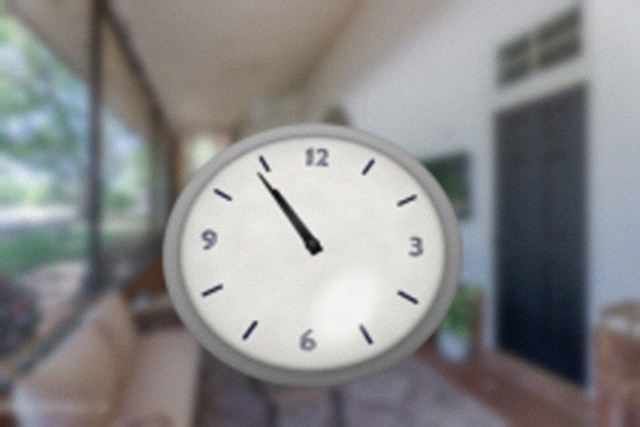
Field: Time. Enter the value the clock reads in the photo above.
10:54
